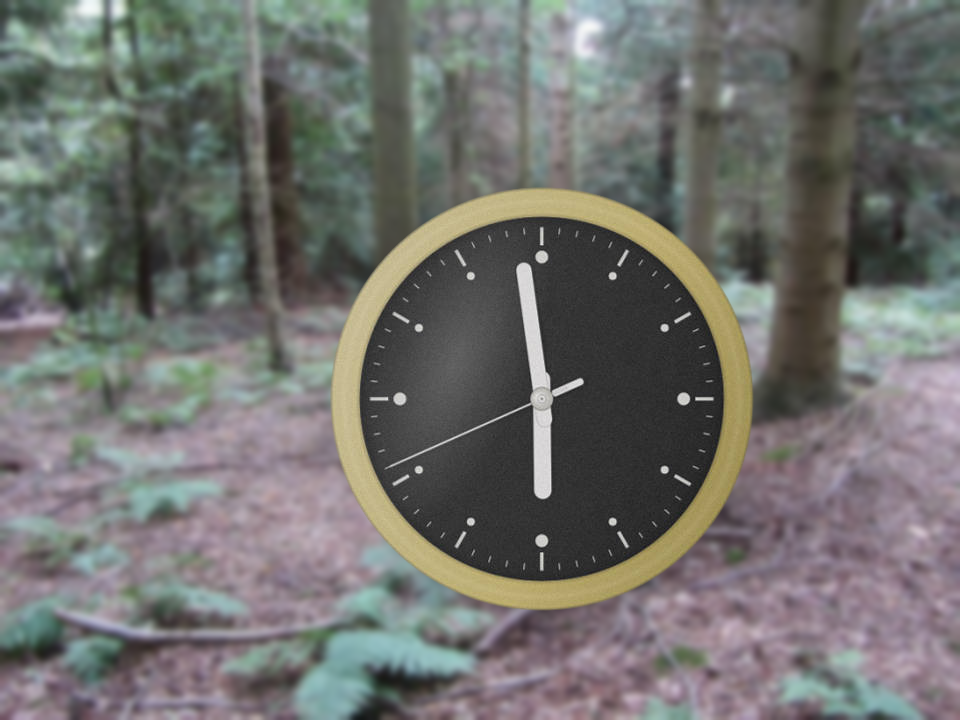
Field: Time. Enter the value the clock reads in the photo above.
5:58:41
